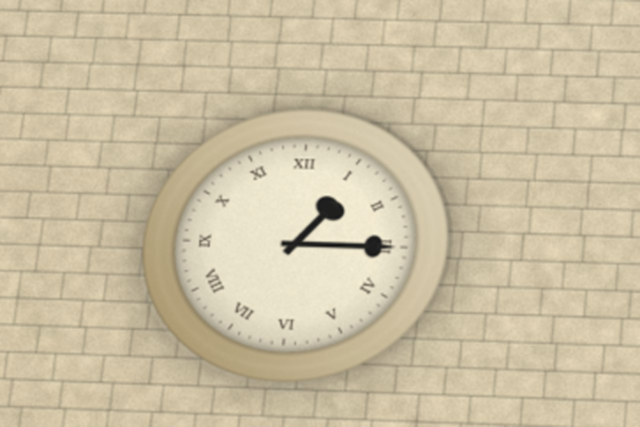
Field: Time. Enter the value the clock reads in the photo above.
1:15
